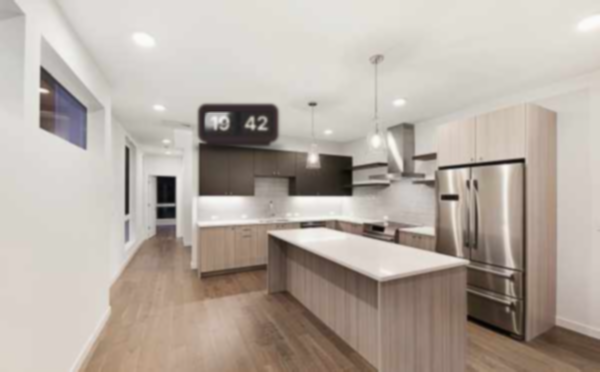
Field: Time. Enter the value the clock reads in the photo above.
19:42
